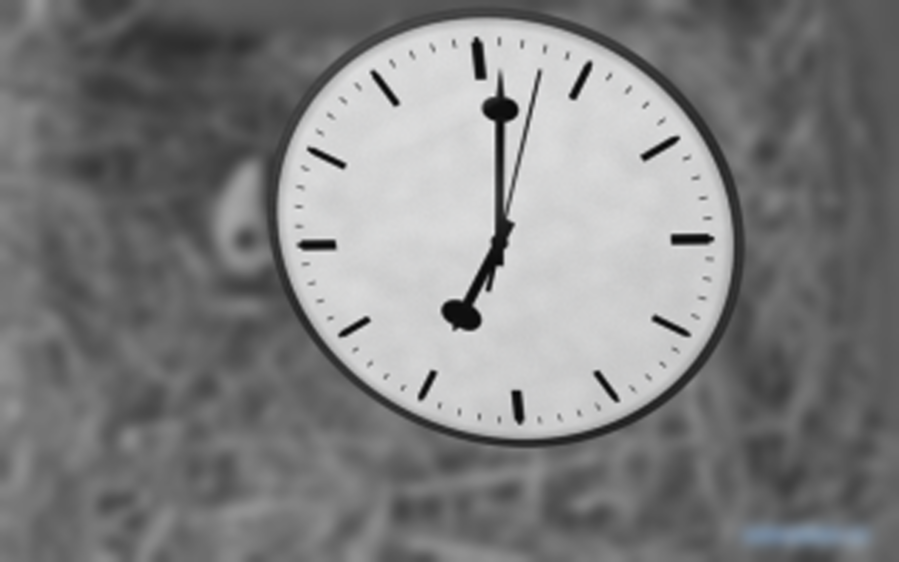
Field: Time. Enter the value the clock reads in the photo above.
7:01:03
